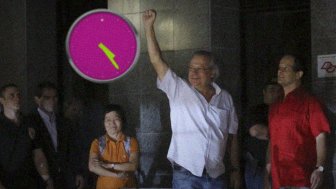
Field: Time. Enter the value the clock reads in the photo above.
4:24
